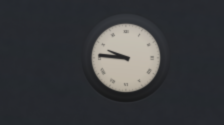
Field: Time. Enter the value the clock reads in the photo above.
9:46
